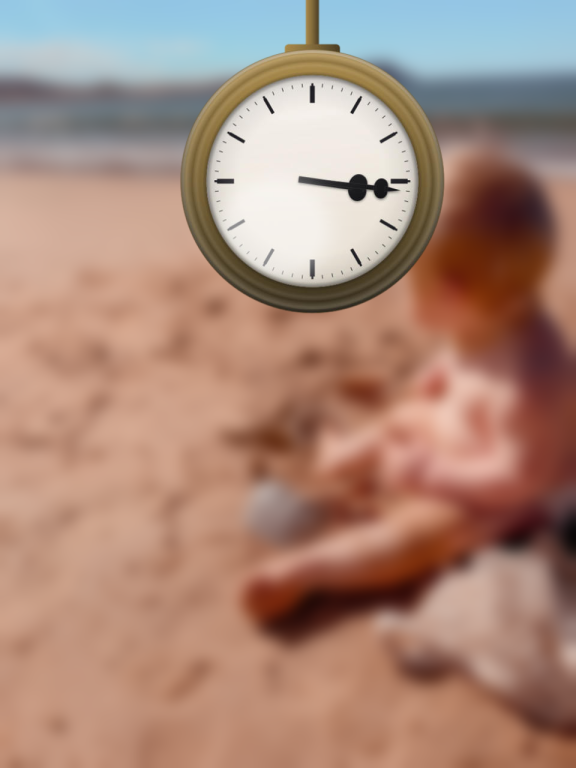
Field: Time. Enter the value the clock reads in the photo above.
3:16
